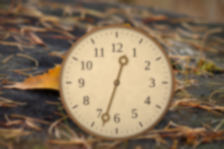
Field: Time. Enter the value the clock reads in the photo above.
12:33
